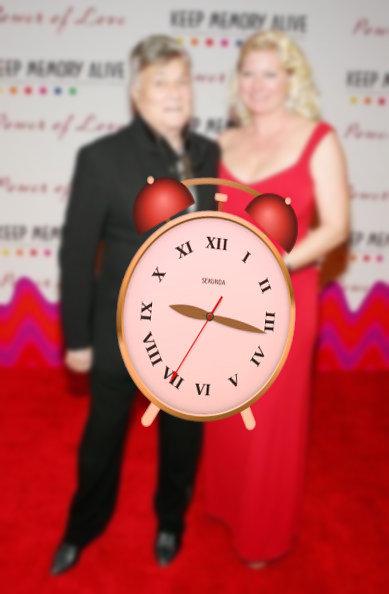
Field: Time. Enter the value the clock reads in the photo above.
9:16:35
